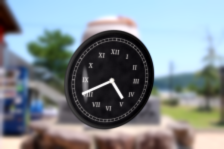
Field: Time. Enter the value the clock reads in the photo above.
4:41
